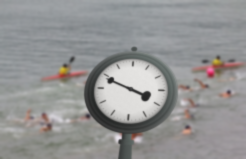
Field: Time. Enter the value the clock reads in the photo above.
3:49
